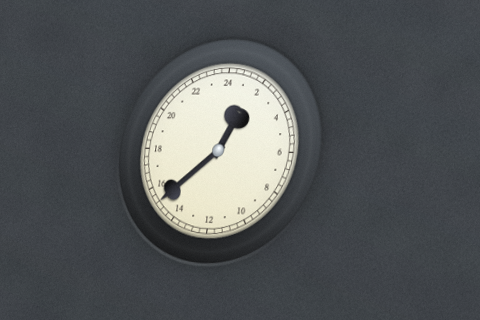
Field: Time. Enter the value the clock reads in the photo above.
1:38
